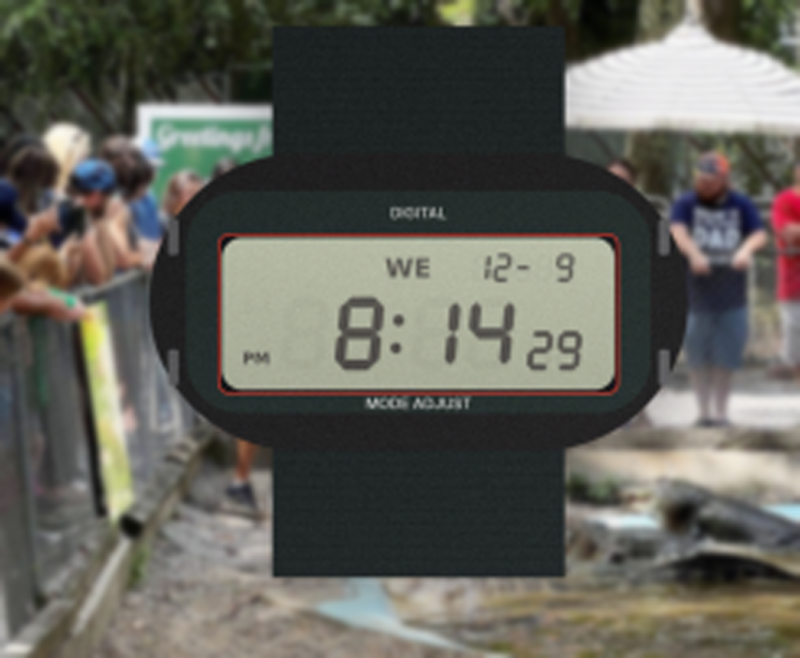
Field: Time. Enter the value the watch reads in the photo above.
8:14:29
